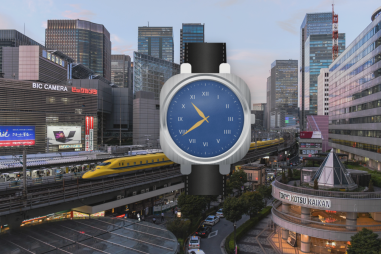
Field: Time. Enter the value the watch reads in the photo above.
10:39
